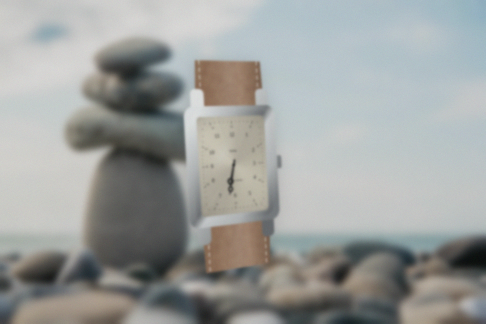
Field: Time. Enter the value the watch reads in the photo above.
6:32
